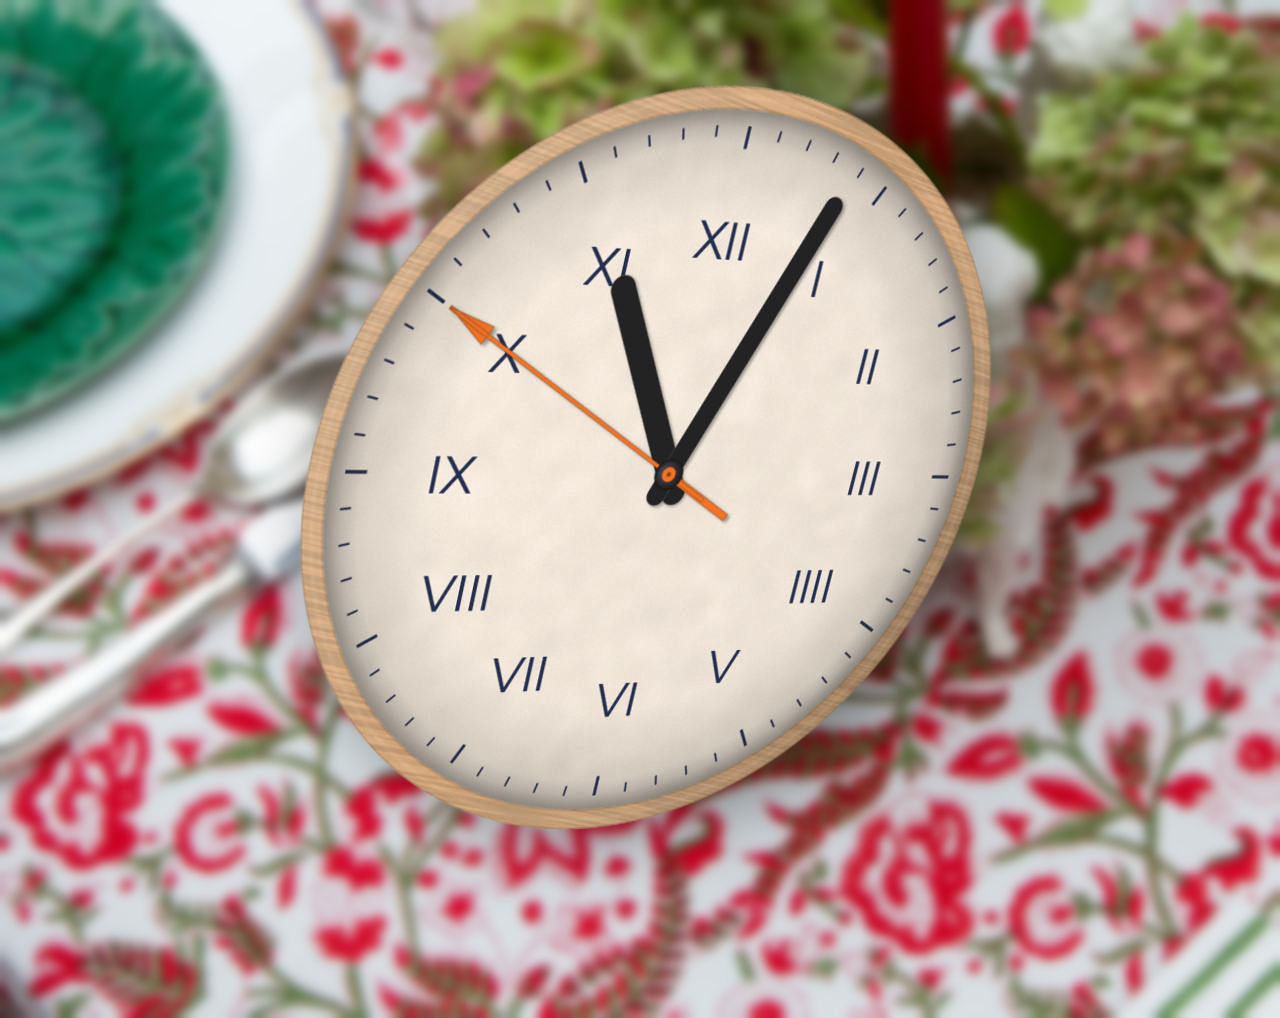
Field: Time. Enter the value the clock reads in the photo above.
11:03:50
